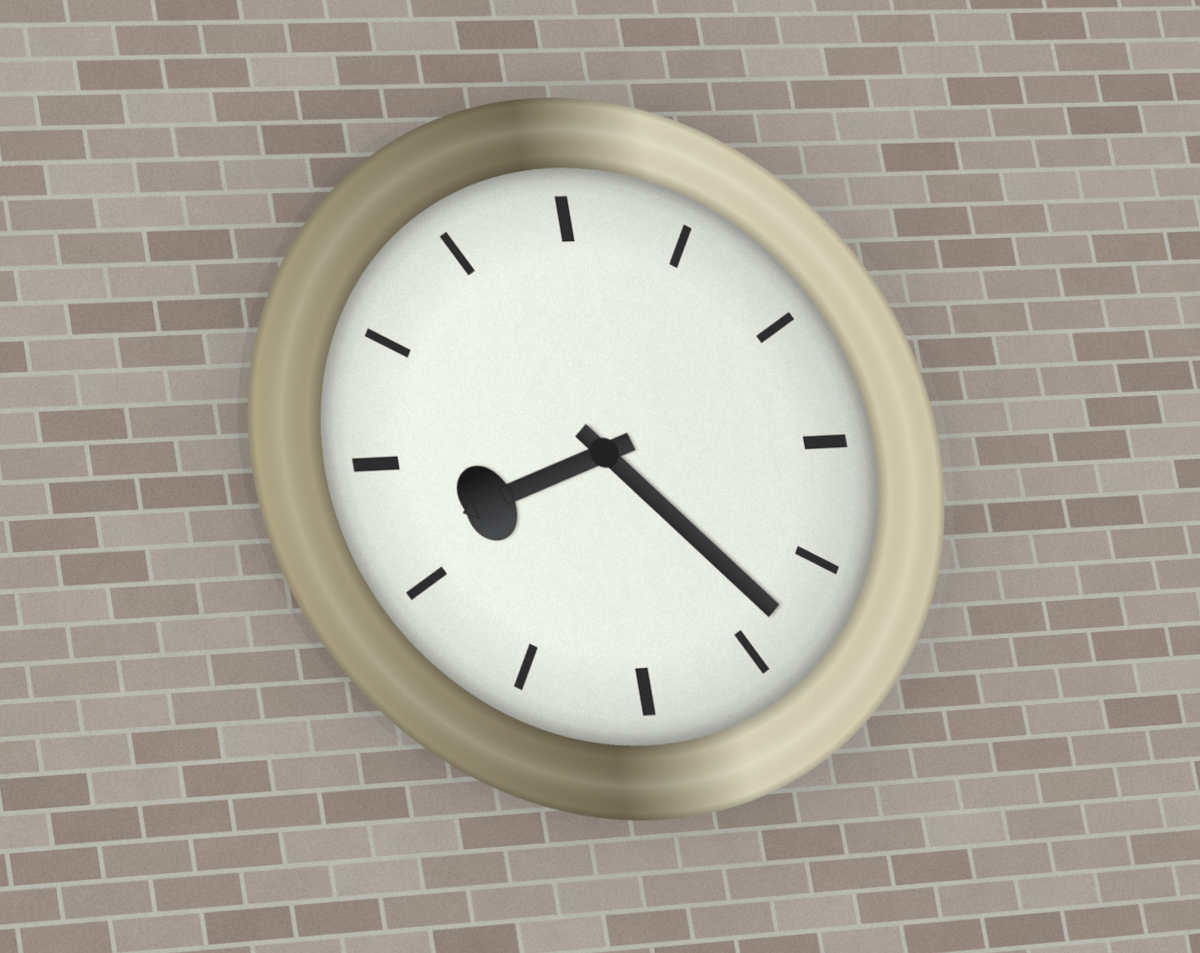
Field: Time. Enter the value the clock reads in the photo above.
8:23
